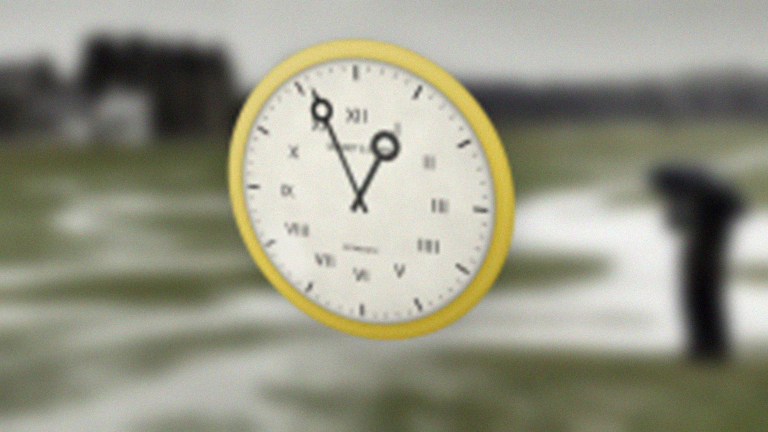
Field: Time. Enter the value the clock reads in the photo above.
12:56
